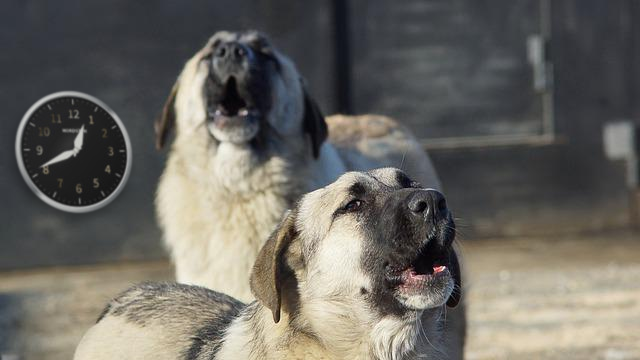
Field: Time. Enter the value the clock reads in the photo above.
12:41
